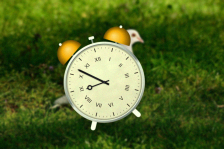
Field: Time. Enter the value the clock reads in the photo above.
8:52
